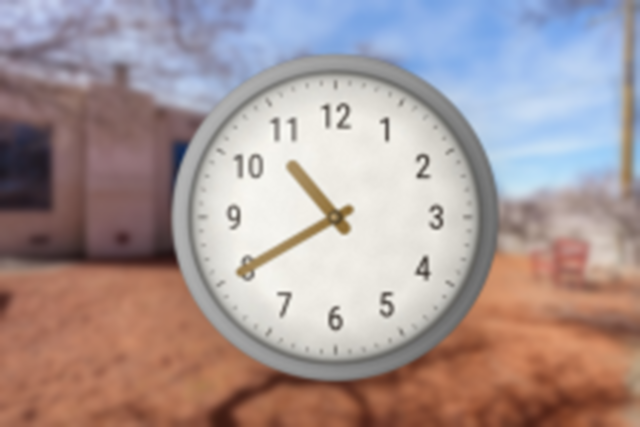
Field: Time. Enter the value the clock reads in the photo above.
10:40
